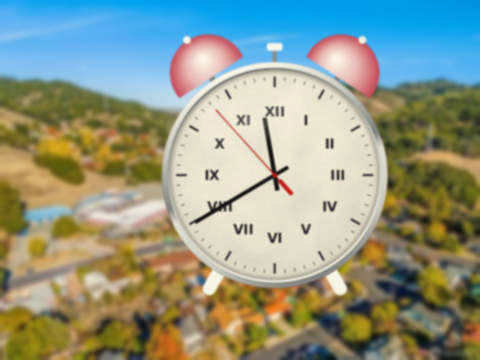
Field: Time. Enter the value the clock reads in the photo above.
11:39:53
